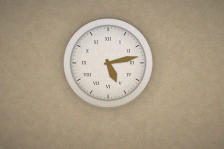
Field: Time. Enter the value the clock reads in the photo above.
5:13
